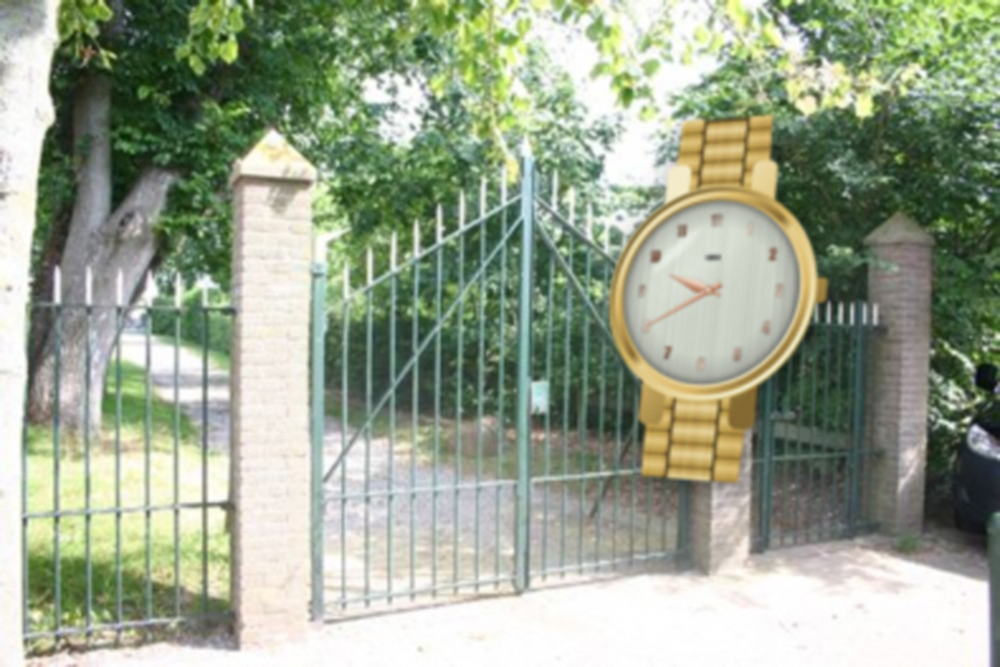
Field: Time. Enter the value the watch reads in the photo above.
9:40
